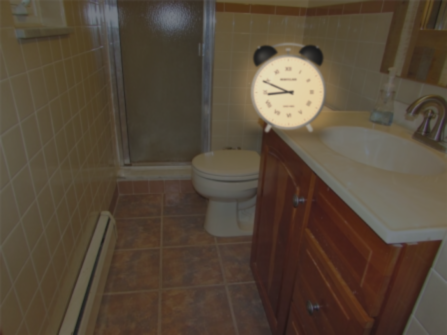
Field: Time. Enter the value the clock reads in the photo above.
8:49
